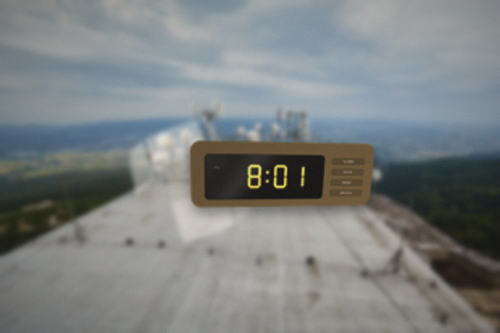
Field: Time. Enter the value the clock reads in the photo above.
8:01
